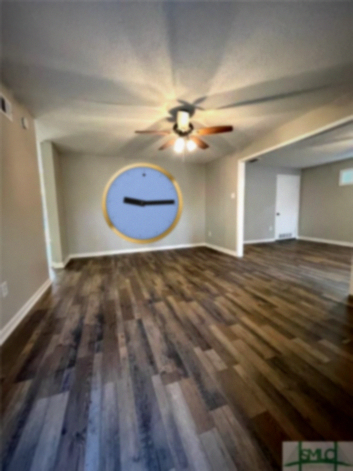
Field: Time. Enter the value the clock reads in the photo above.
9:14
